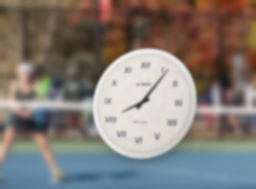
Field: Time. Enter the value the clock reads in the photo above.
8:06
